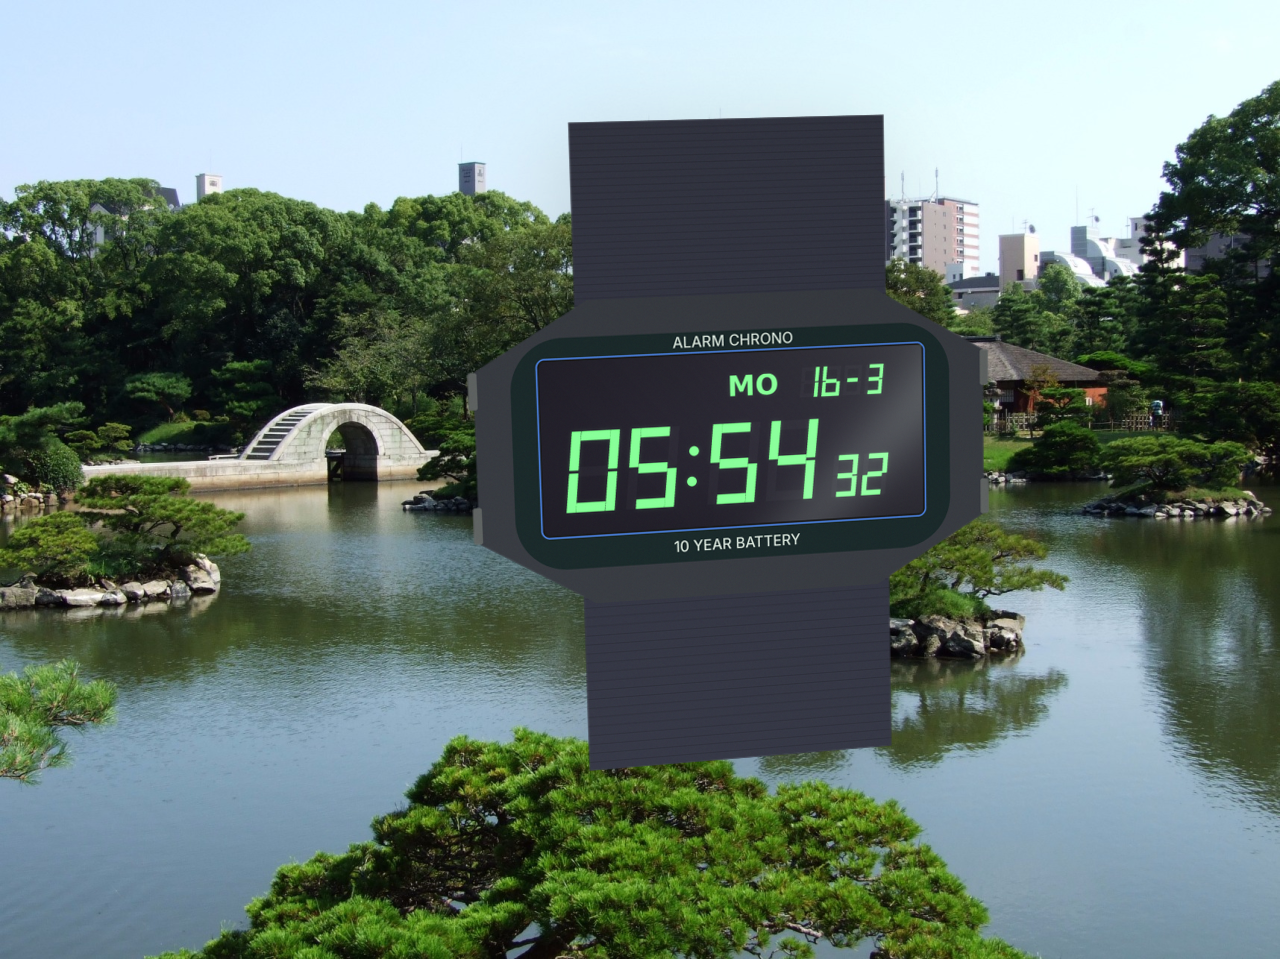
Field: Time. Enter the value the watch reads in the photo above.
5:54:32
